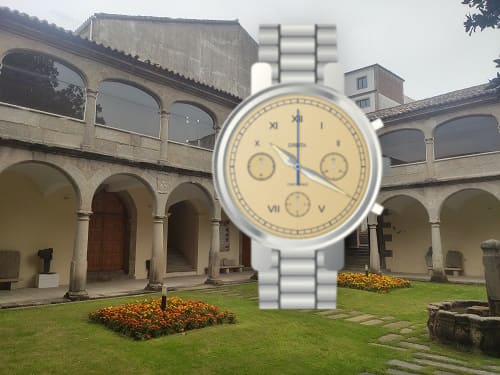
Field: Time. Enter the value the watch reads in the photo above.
10:20
